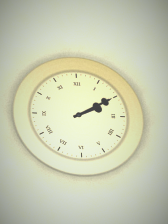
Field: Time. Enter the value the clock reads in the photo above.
2:10
